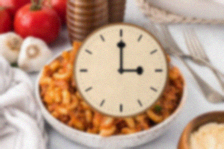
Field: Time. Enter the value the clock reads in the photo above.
3:00
